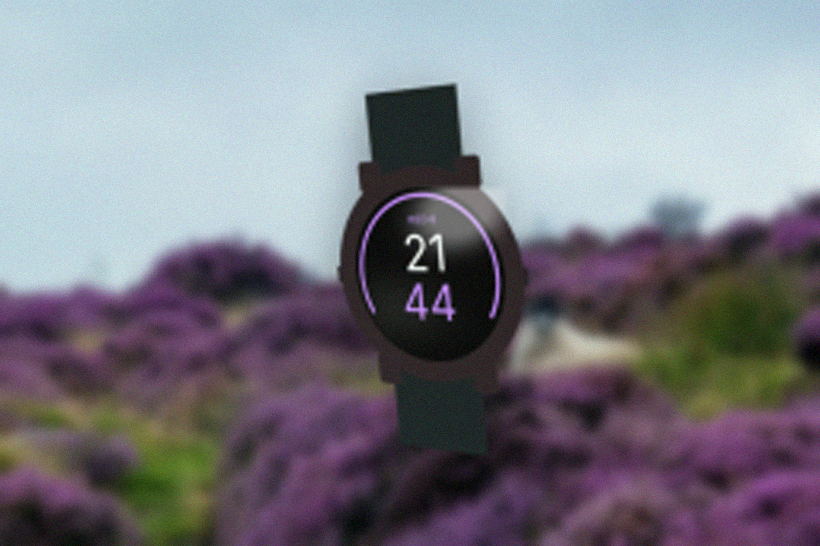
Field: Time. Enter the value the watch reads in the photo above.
21:44
